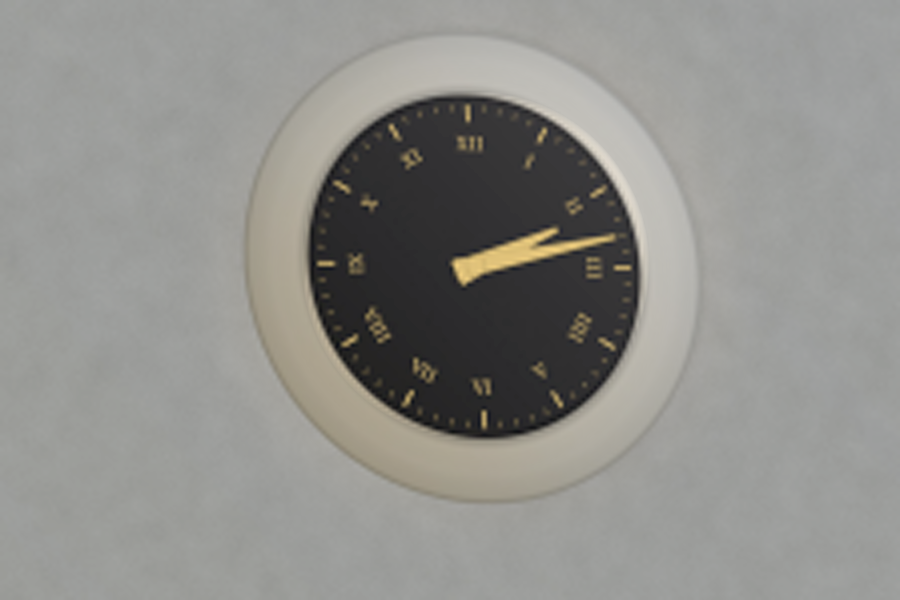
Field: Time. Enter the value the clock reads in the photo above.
2:13
